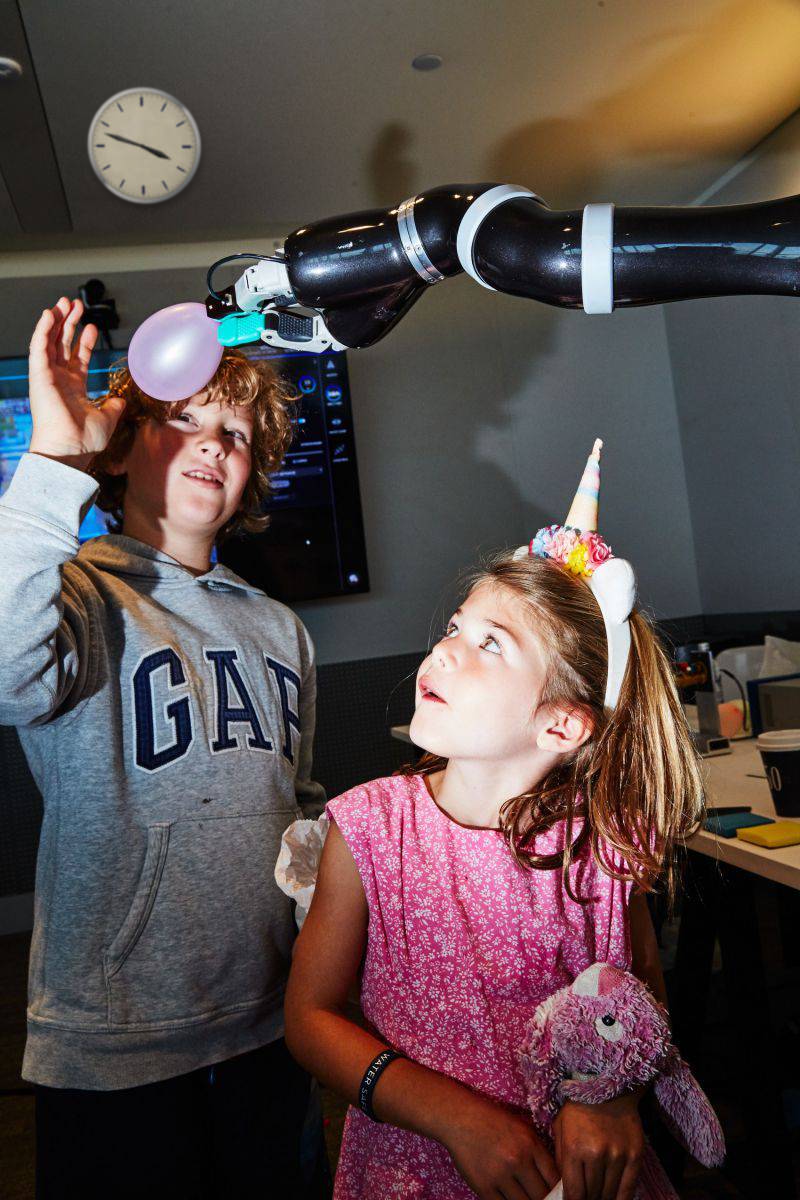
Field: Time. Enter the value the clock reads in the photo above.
3:48
